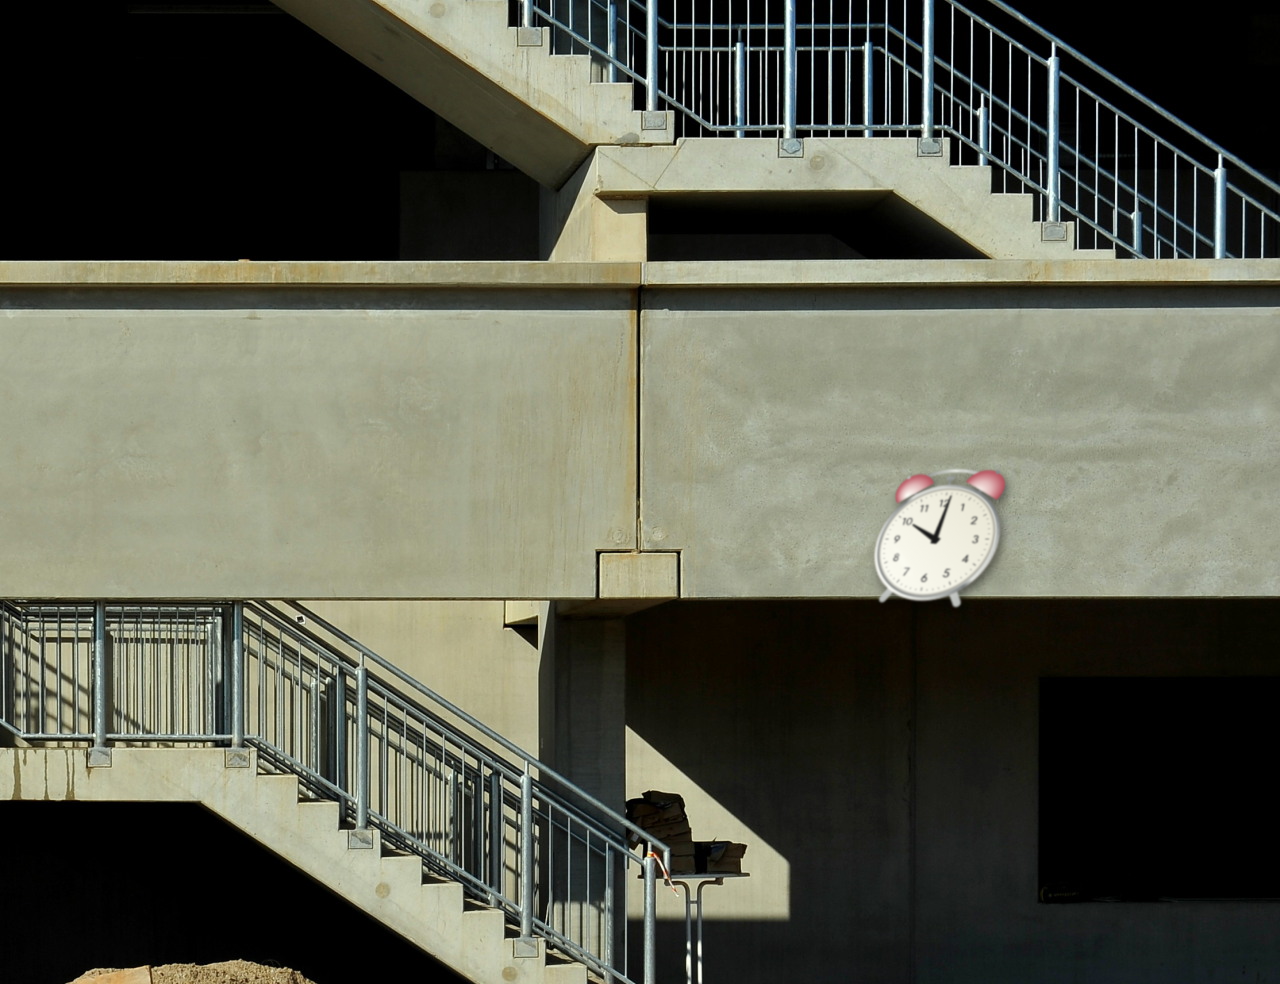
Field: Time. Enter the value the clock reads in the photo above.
10:01
